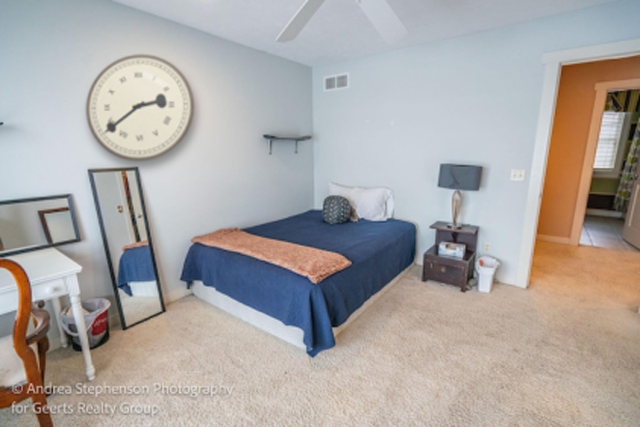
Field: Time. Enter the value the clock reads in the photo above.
2:39
